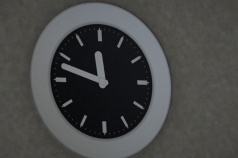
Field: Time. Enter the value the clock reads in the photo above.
11:48
